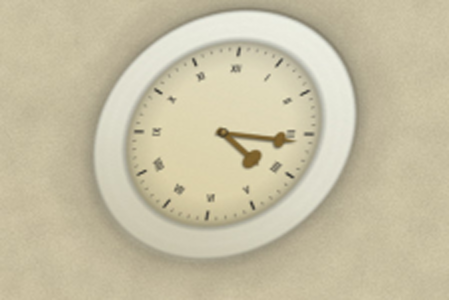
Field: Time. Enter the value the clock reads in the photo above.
4:16
